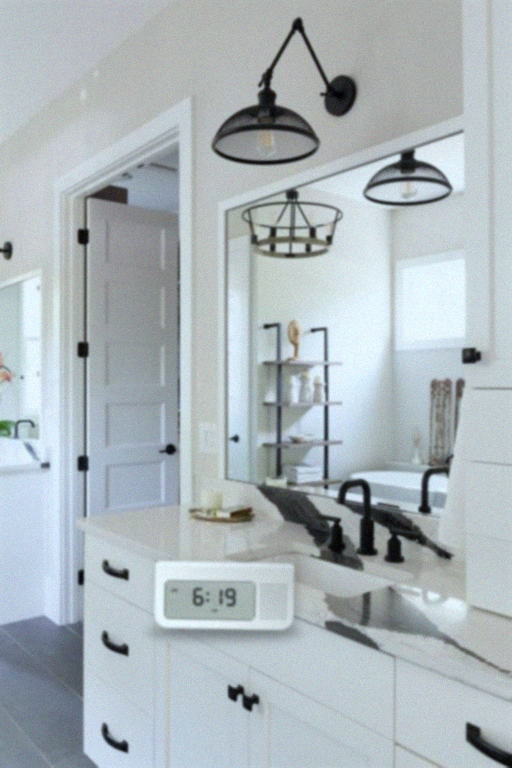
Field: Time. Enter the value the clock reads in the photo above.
6:19
